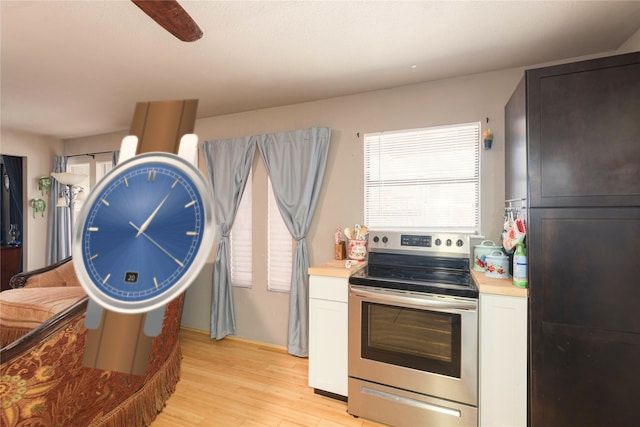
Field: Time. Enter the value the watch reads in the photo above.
1:05:20
